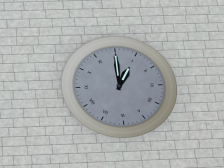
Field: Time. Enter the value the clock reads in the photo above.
1:00
